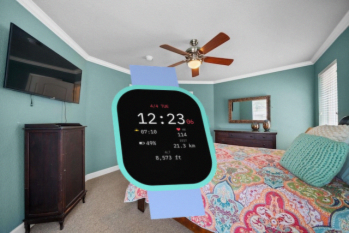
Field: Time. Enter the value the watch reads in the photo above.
12:23
